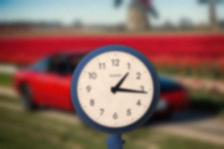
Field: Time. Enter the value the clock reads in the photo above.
1:16
